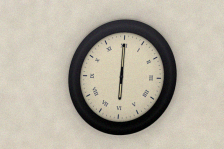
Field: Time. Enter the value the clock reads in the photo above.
6:00
